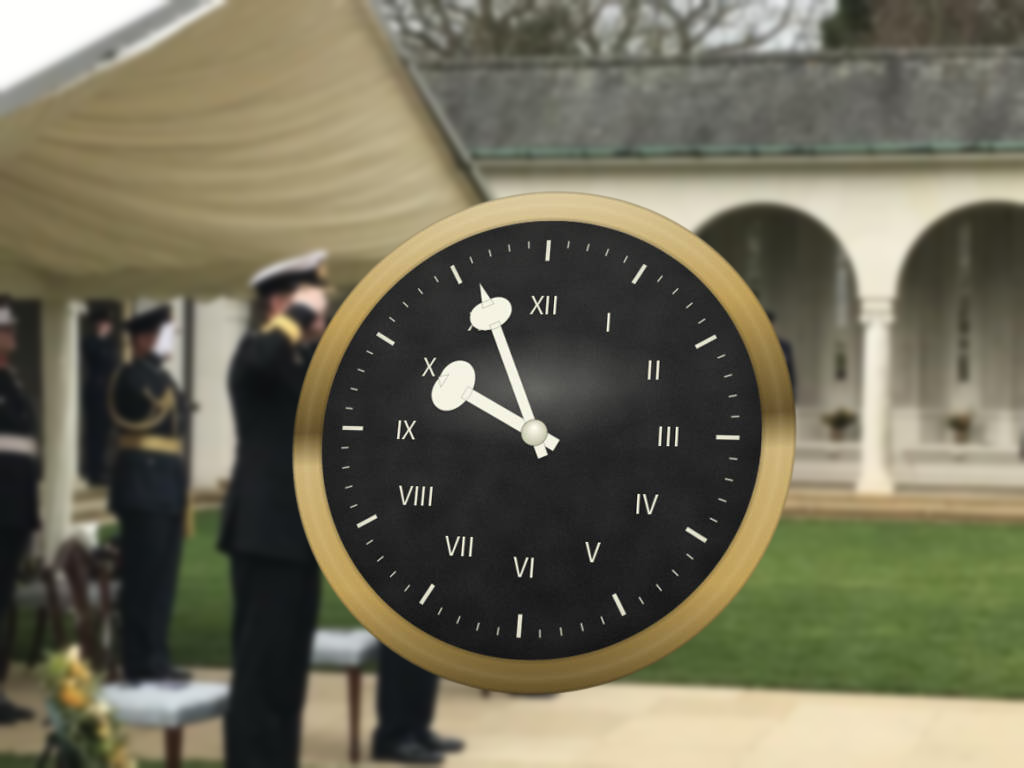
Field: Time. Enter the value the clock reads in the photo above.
9:56
